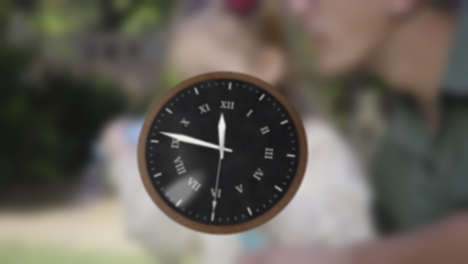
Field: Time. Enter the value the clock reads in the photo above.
11:46:30
